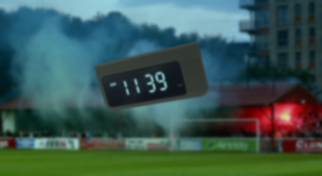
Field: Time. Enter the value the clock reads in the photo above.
11:39
